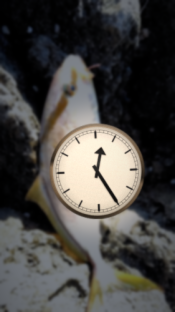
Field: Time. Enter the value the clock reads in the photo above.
12:25
